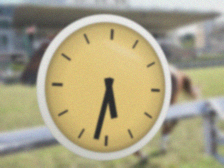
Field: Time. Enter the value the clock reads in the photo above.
5:32
